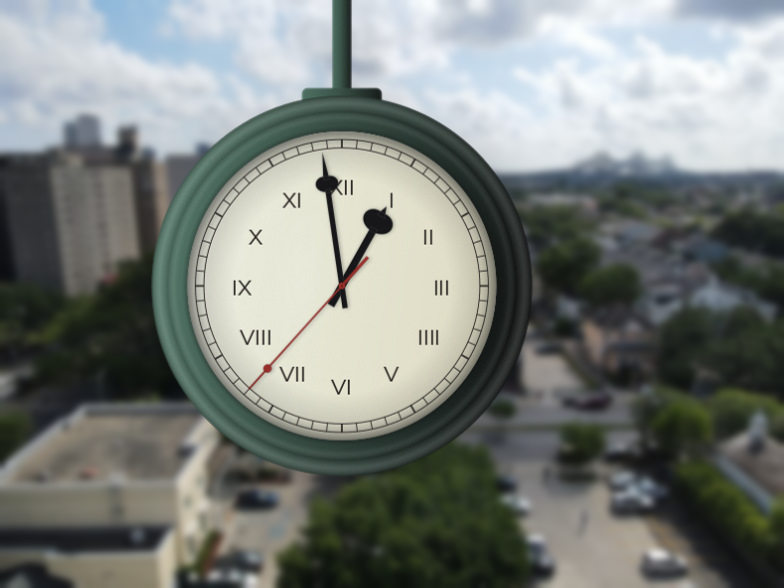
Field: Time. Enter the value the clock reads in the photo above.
12:58:37
